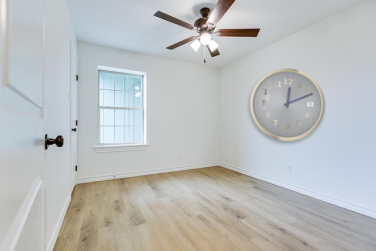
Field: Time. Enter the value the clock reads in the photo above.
12:11
